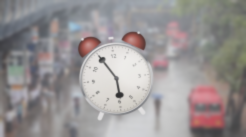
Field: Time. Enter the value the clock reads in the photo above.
5:55
